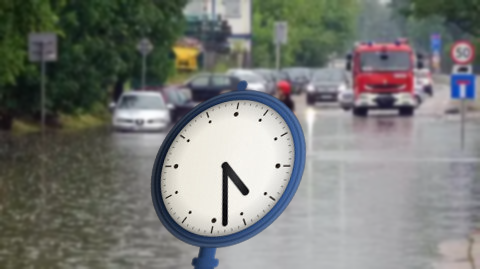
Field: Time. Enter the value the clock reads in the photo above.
4:28
